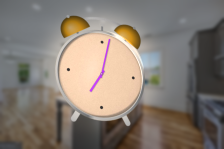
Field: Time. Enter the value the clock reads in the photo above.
7:02
